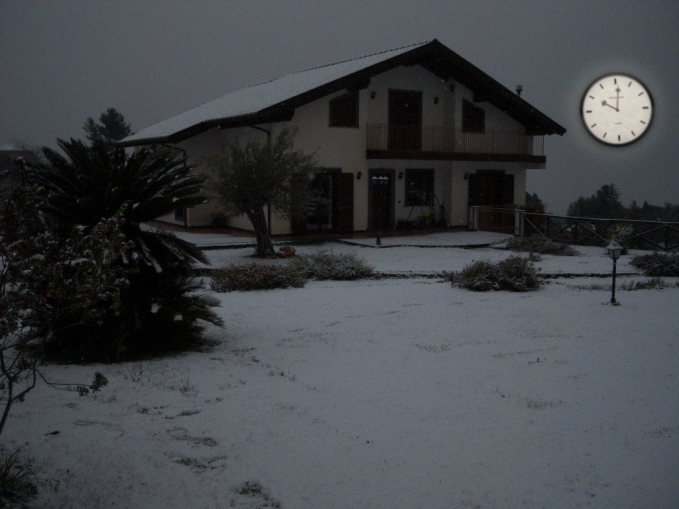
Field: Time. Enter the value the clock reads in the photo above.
10:01
